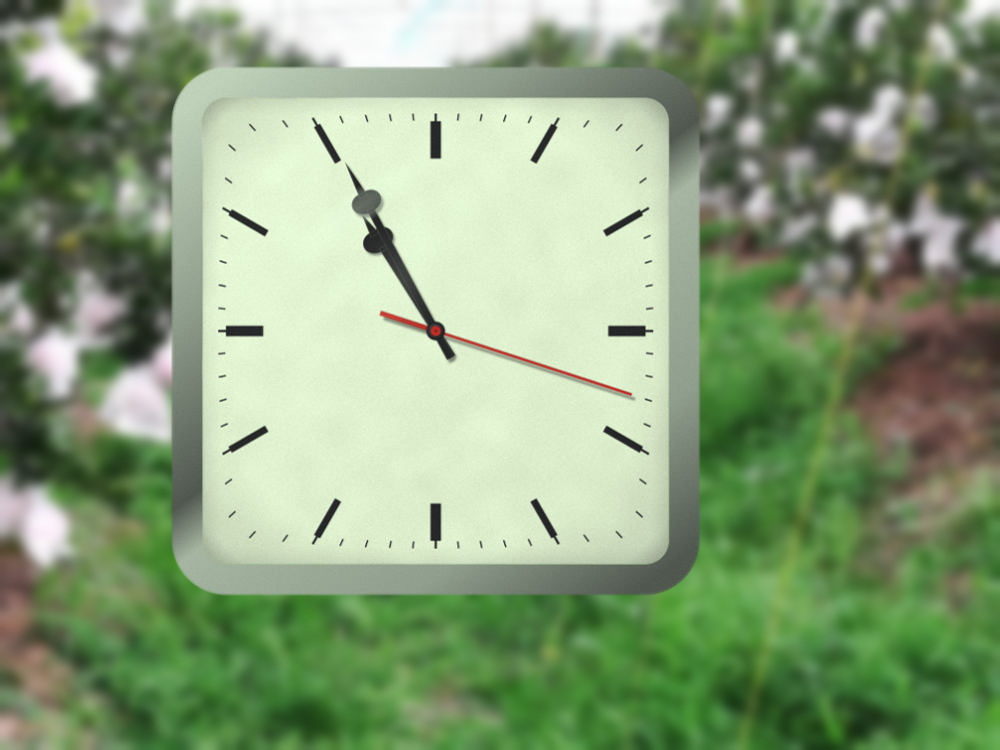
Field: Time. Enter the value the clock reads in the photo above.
10:55:18
